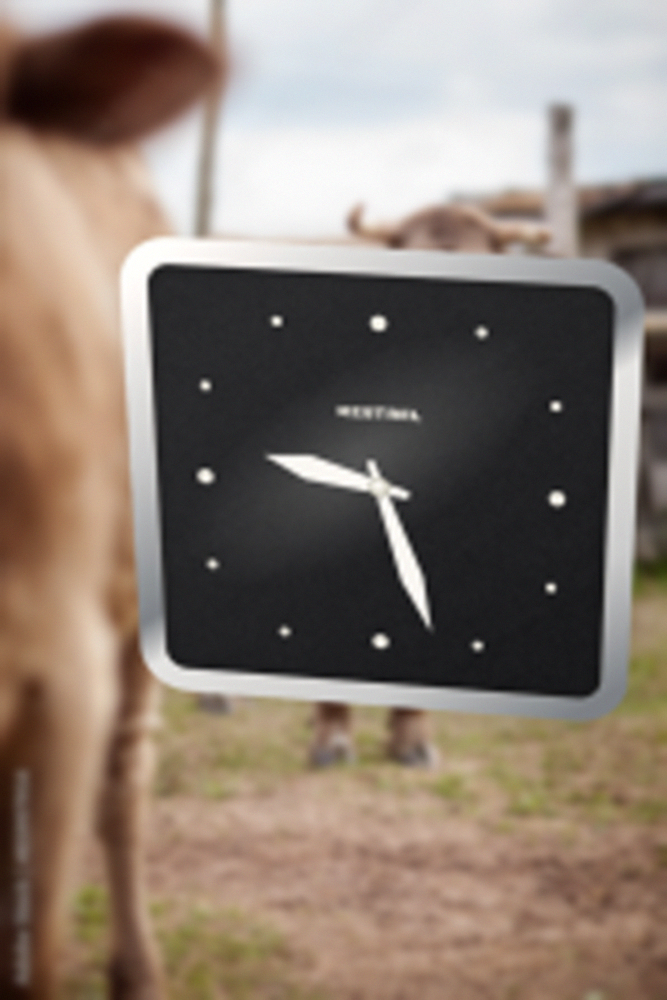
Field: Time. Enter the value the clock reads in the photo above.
9:27
